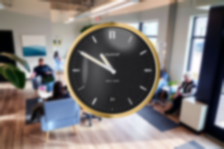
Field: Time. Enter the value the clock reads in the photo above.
10:50
